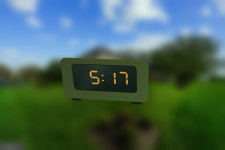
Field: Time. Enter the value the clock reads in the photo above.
5:17
